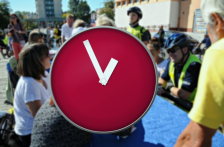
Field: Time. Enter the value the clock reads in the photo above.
12:56
